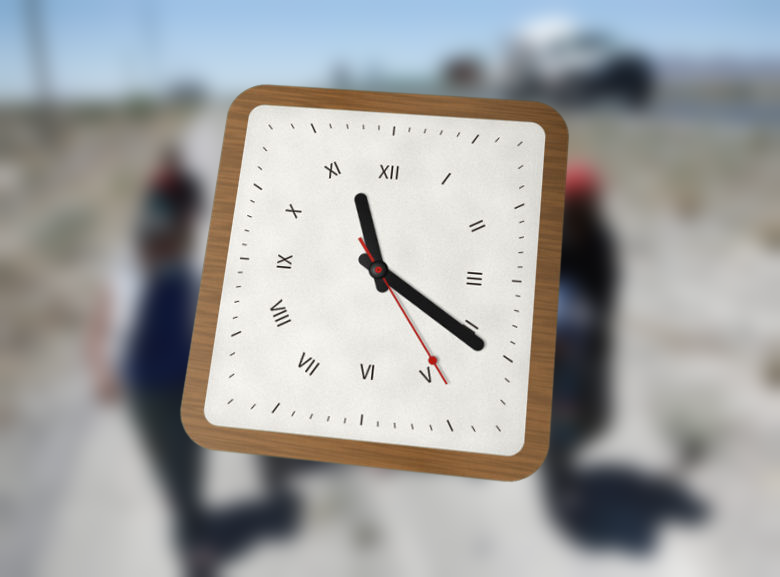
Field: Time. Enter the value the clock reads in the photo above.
11:20:24
